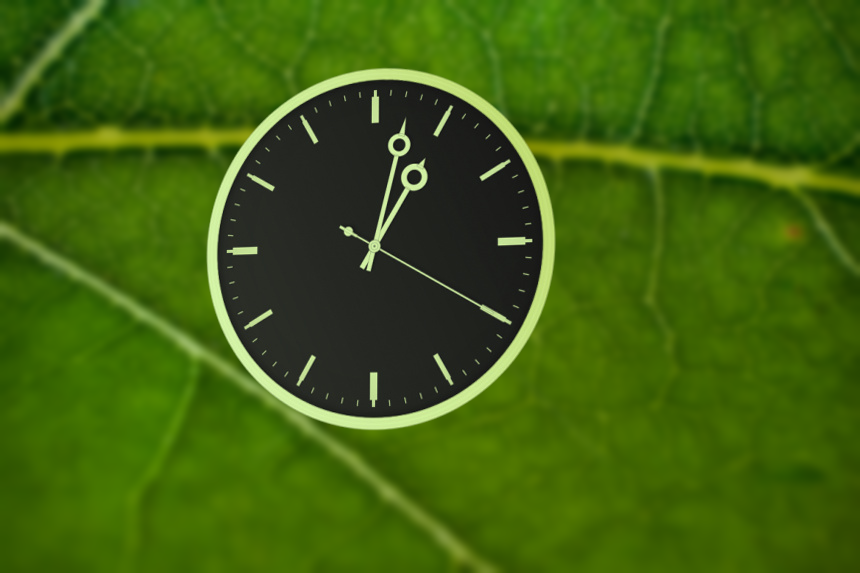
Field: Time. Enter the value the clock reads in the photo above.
1:02:20
